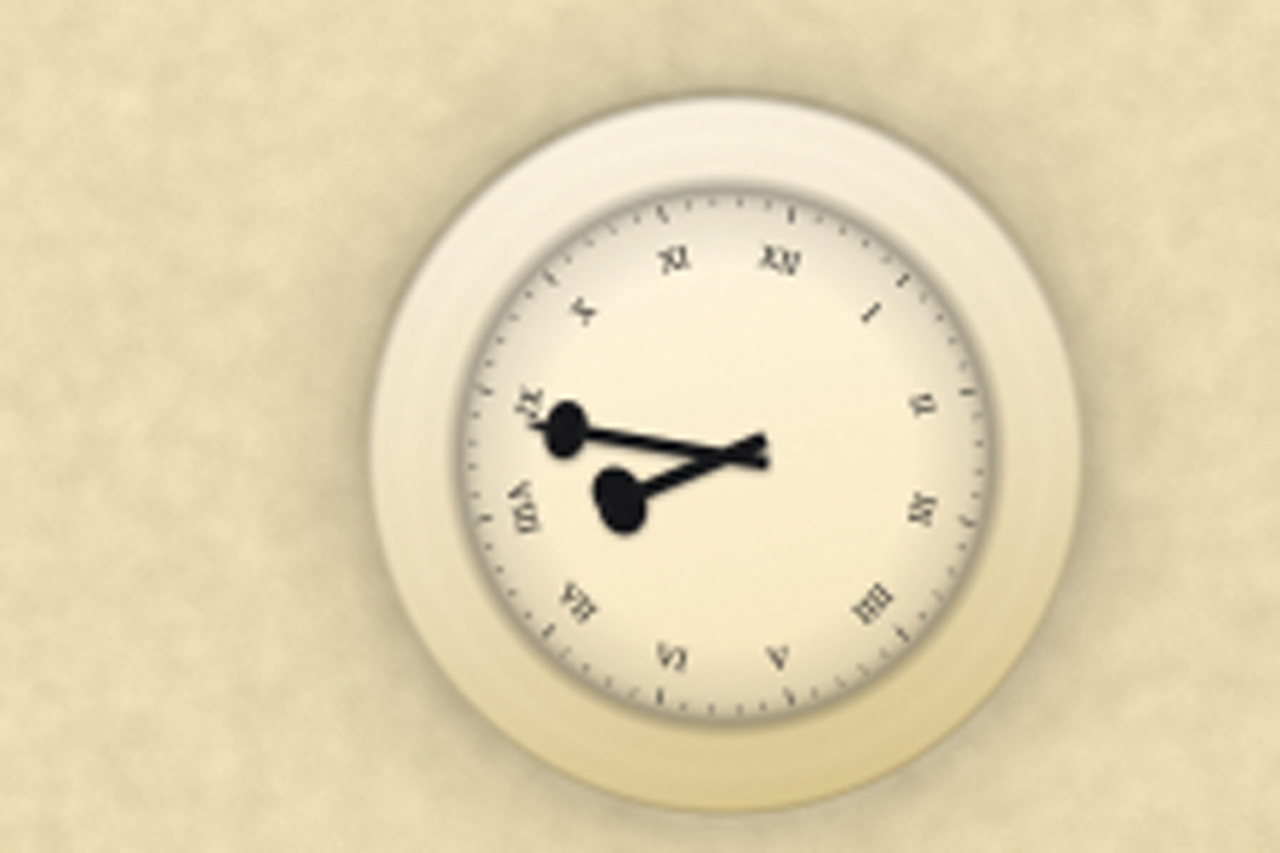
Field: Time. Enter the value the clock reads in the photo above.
7:44
